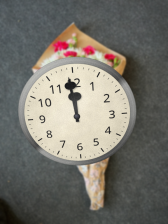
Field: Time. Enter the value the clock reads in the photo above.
11:59
